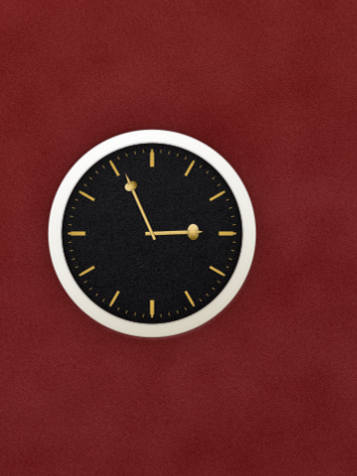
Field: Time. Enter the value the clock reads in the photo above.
2:56
